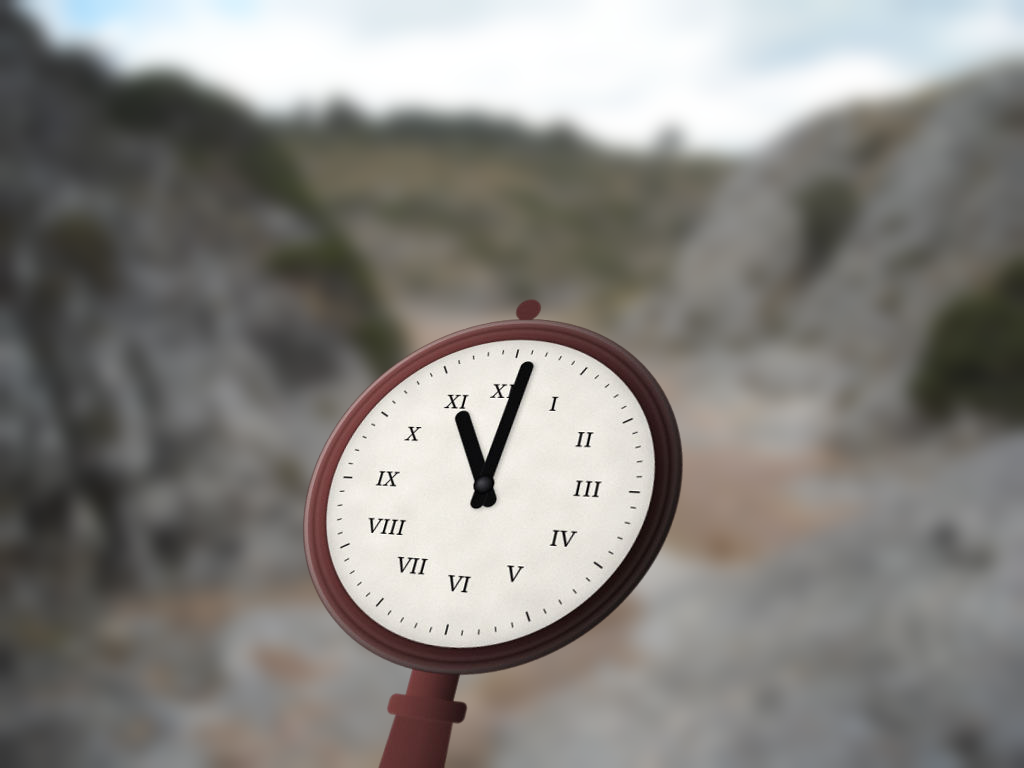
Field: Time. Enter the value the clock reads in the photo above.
11:01
